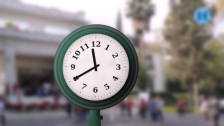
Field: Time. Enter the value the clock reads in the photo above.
11:40
